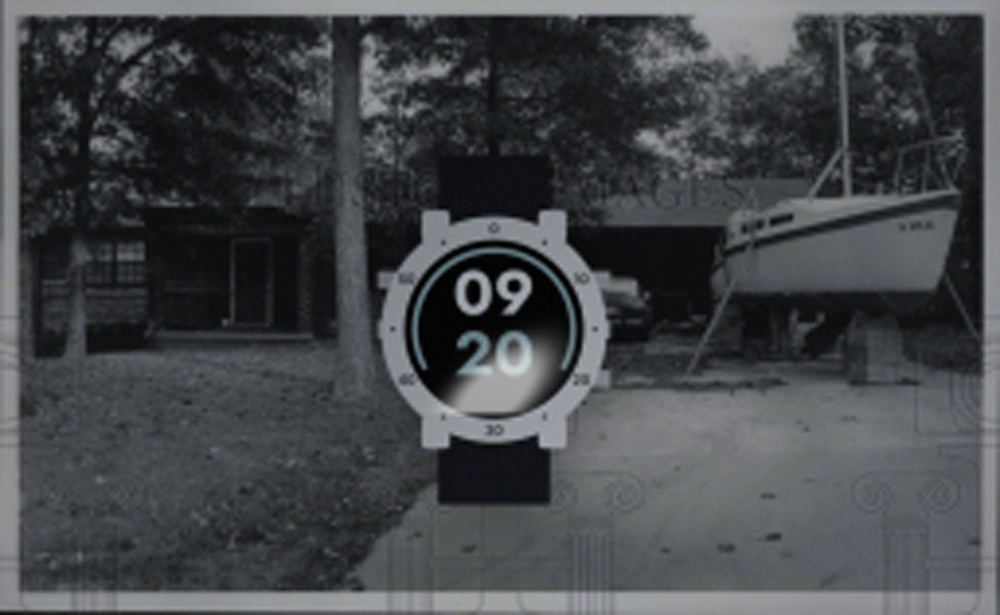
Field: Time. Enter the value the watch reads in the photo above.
9:20
